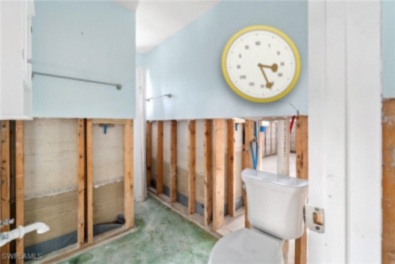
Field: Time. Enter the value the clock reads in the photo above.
3:27
